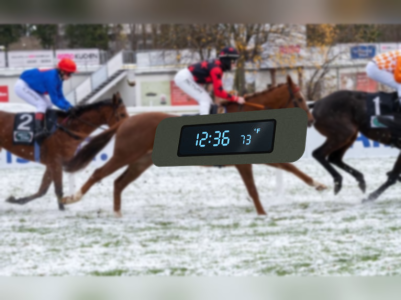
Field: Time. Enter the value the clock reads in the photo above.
12:36
